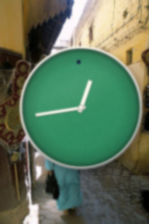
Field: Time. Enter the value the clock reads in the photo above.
12:44
